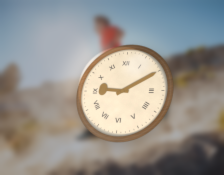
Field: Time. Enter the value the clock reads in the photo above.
9:10
